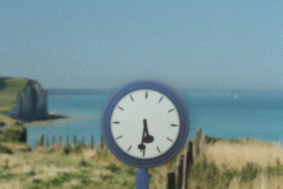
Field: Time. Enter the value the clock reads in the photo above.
5:31
